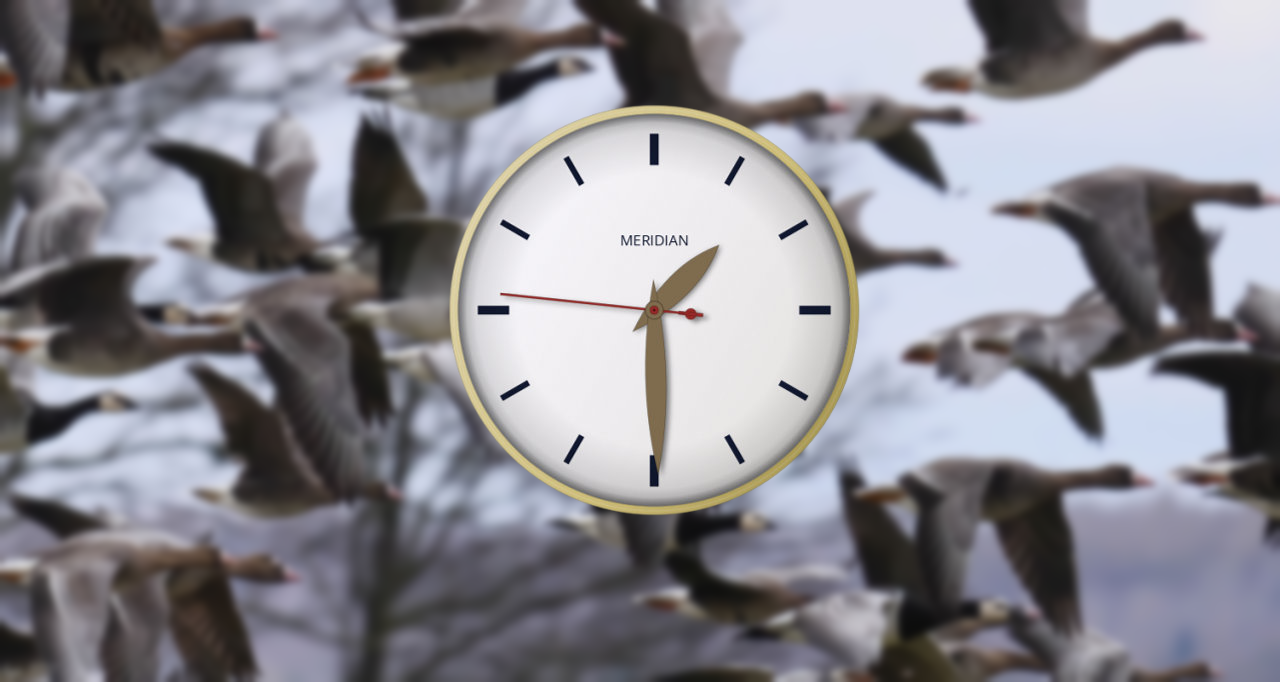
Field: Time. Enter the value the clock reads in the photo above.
1:29:46
